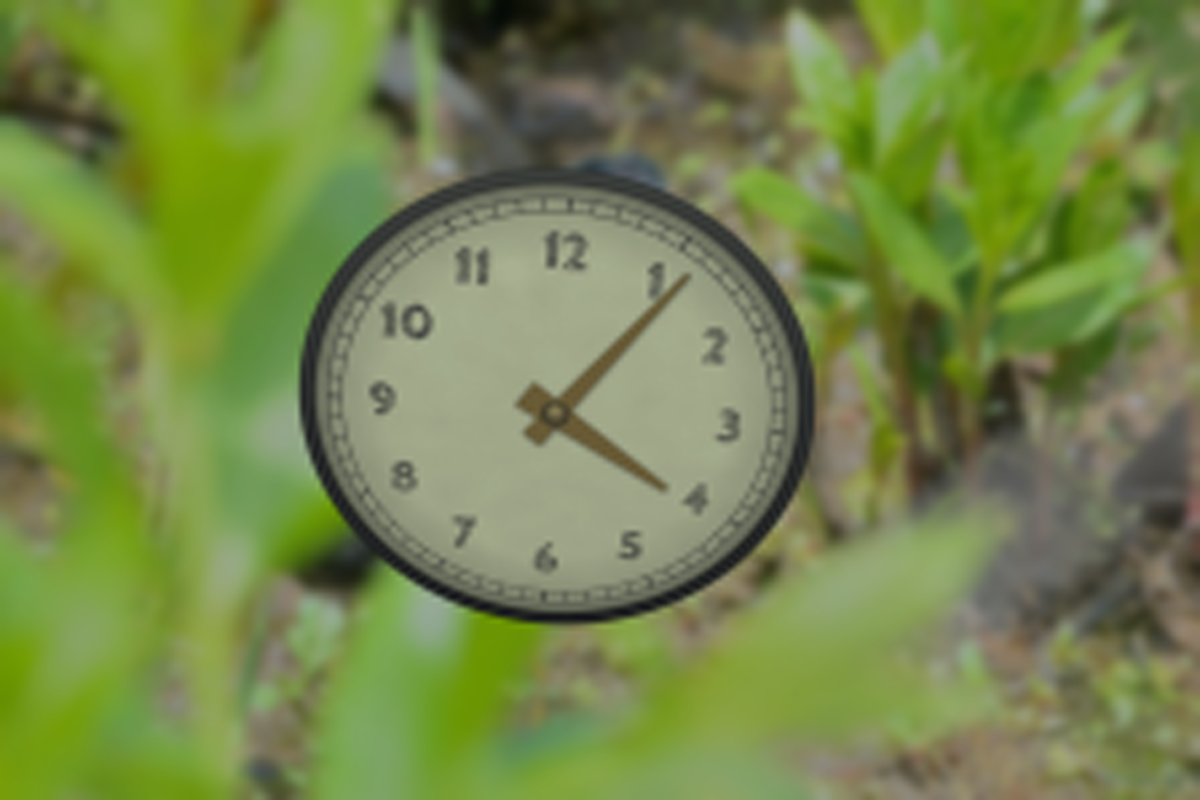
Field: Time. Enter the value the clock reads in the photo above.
4:06
